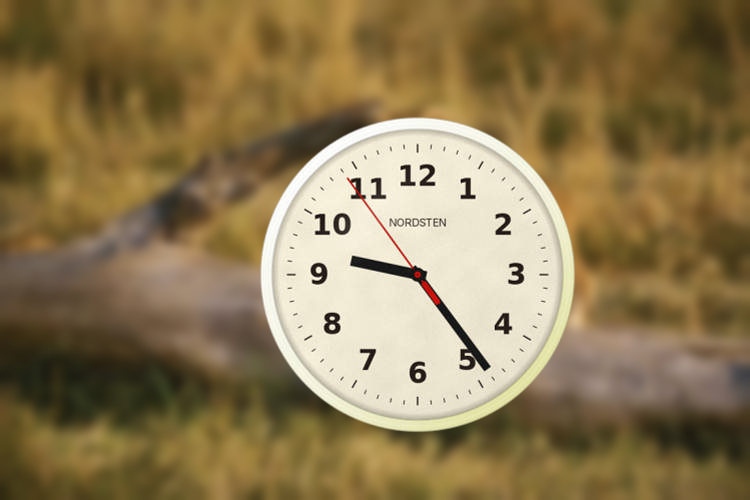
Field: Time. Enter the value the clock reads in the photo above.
9:23:54
